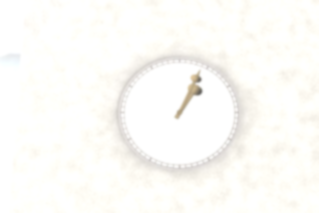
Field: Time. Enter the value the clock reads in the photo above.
1:04
